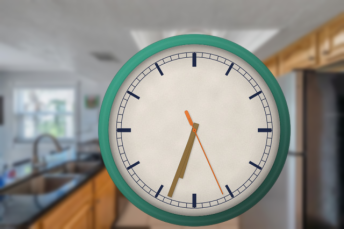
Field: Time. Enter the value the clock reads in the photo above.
6:33:26
